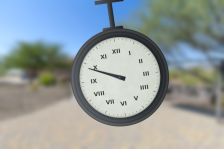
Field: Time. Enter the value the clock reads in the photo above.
9:49
